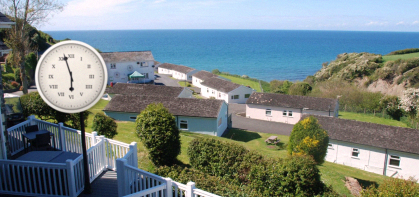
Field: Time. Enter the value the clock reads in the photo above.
5:57
